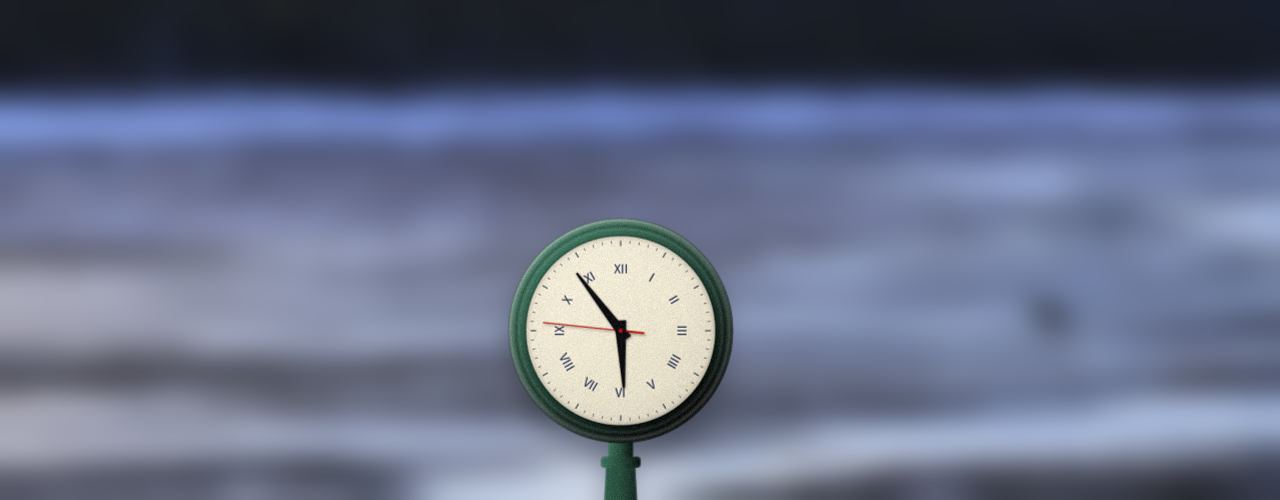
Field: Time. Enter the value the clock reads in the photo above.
5:53:46
